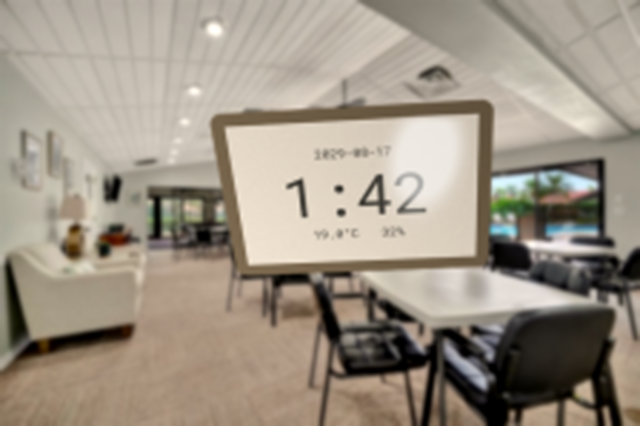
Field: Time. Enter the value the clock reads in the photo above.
1:42
